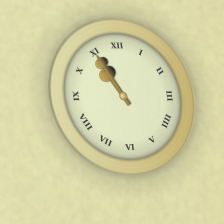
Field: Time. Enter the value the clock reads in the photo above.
10:55
